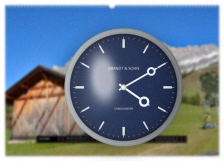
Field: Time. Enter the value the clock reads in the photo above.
4:10
